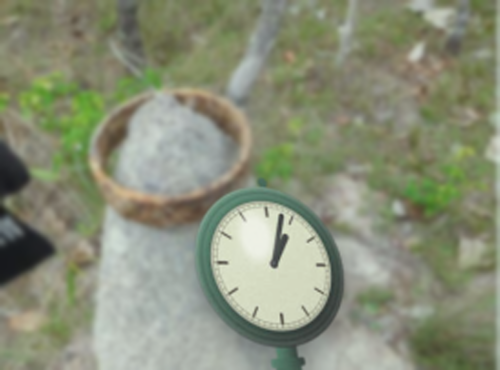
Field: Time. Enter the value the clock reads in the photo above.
1:03
